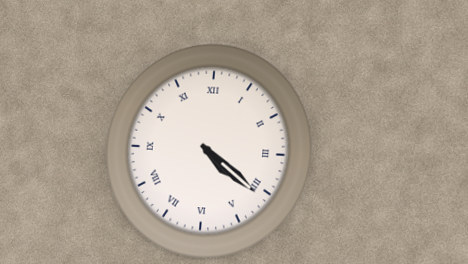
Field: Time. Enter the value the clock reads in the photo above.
4:21
